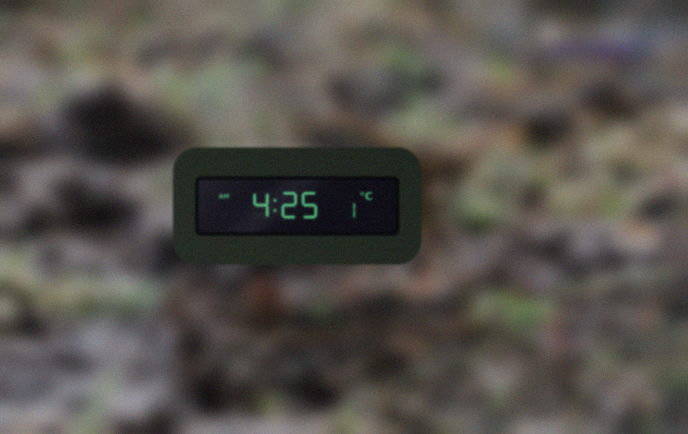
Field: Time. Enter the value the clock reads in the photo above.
4:25
